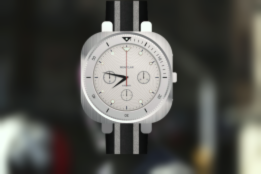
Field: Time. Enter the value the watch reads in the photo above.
7:47
